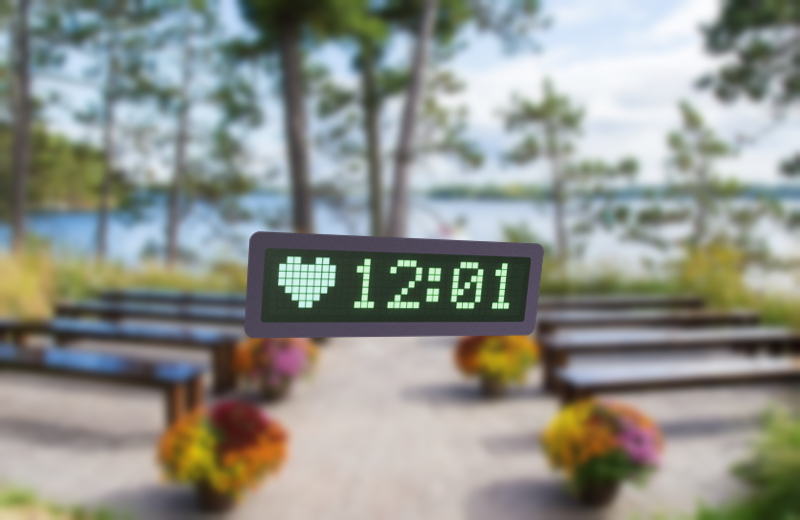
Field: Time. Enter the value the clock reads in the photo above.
12:01
